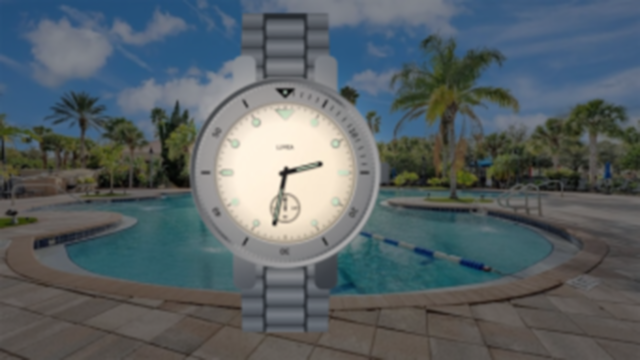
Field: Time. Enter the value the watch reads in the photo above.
2:32
